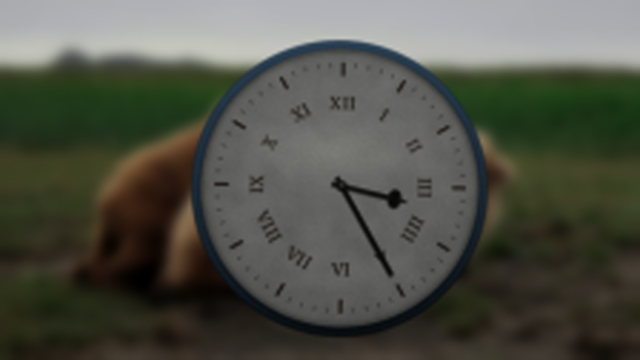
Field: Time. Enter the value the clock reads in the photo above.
3:25
